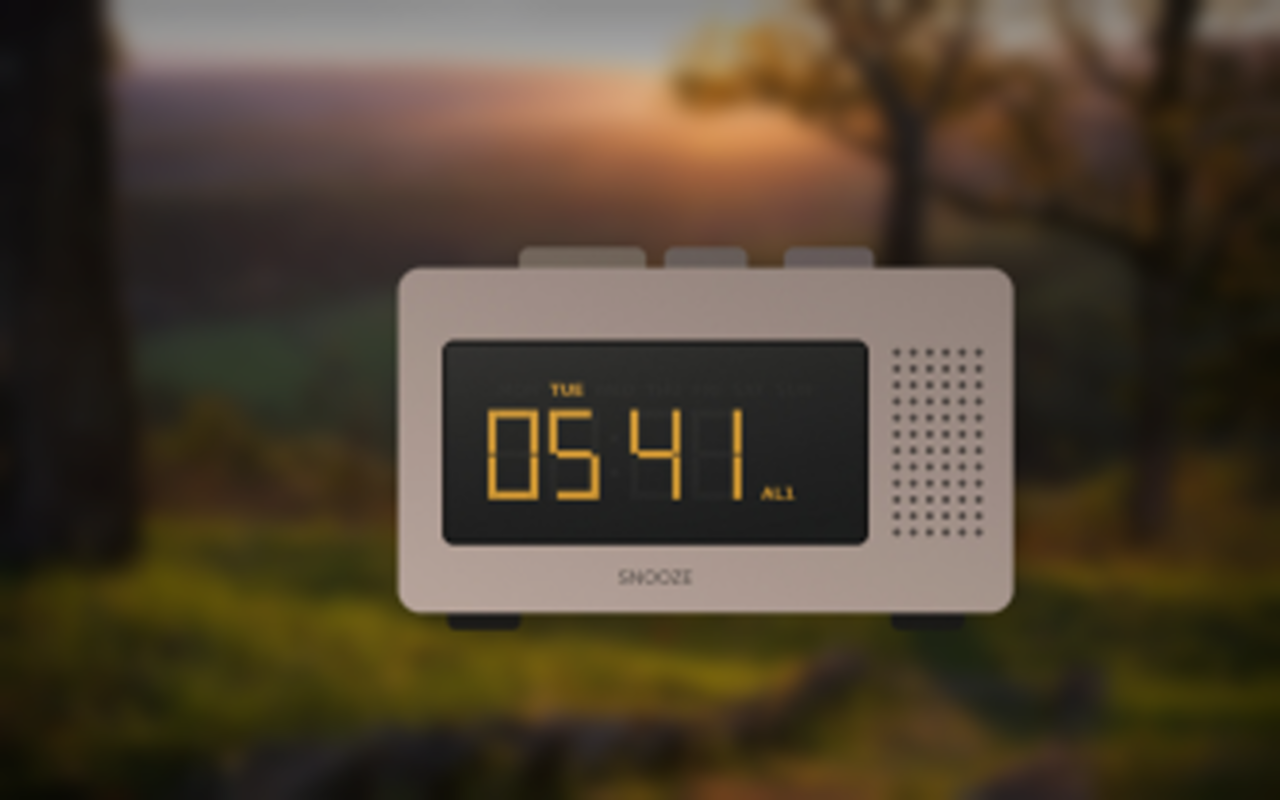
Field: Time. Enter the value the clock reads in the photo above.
5:41
